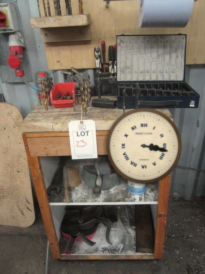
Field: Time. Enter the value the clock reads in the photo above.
3:17
